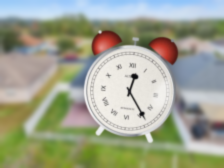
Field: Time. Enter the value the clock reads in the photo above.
12:24
